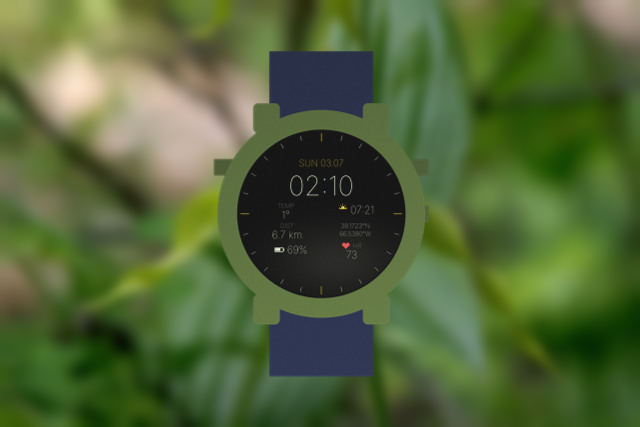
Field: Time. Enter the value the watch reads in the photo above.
2:10
